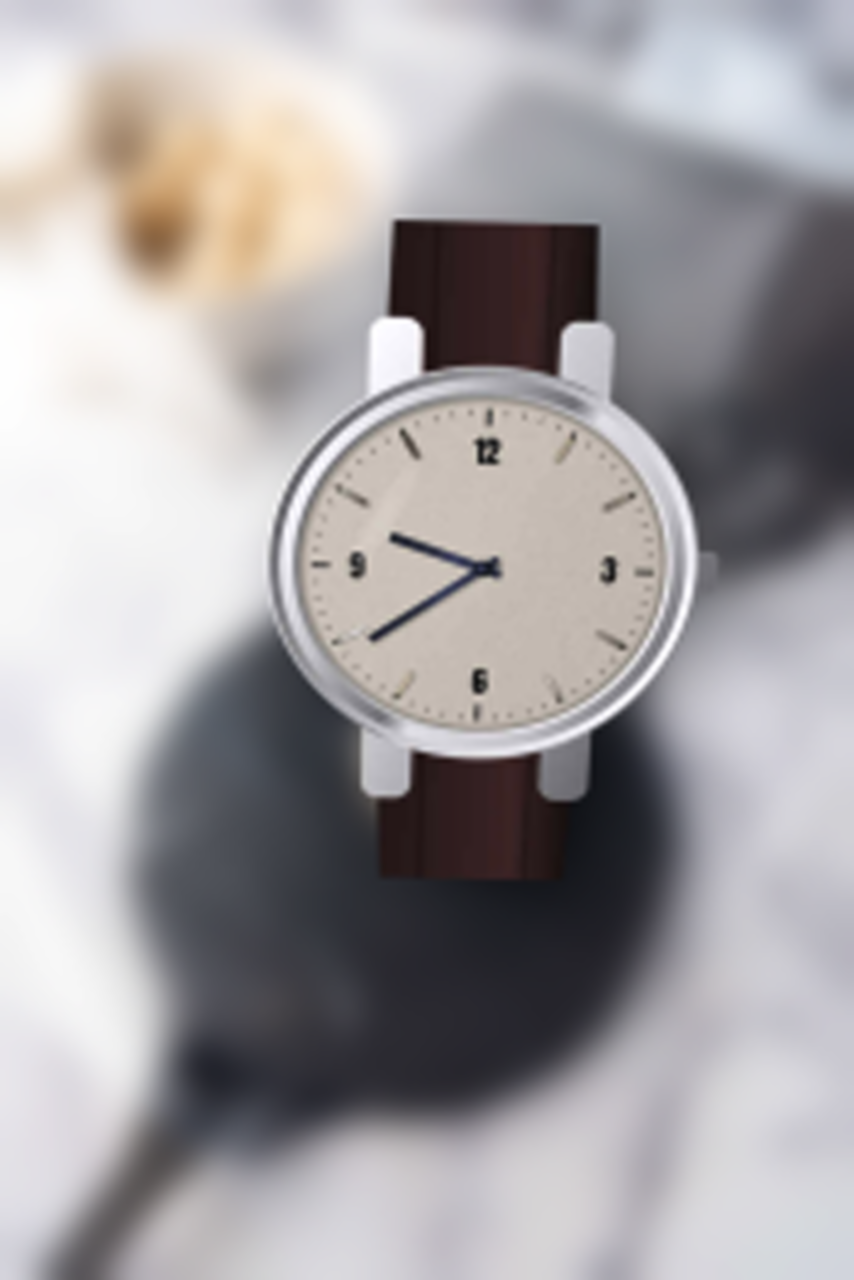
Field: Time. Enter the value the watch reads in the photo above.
9:39
